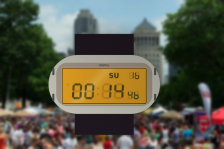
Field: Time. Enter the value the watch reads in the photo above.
0:14:46
